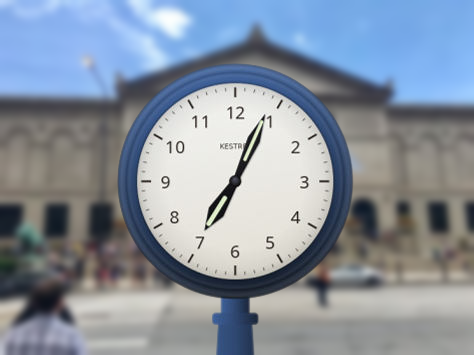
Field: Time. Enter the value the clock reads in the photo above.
7:04
